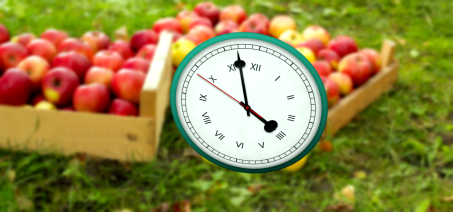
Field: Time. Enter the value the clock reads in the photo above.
3:56:49
